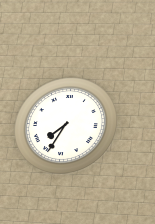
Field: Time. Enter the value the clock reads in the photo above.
7:34
